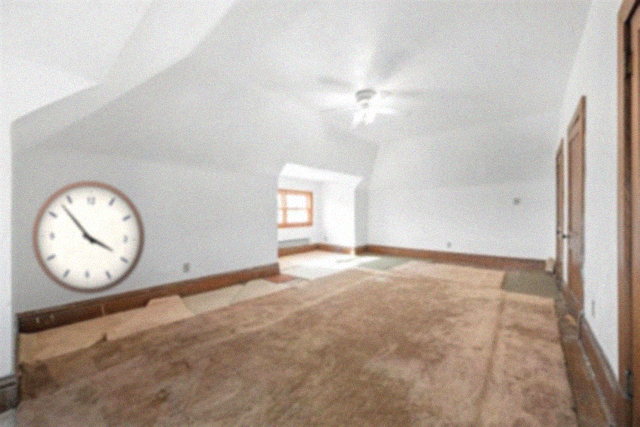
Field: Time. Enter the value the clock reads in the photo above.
3:53
